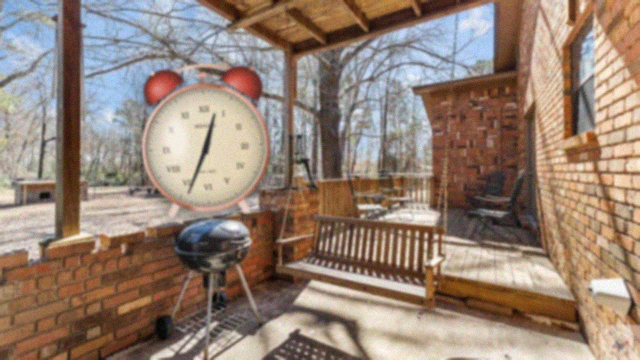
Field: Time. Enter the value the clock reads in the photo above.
12:34
